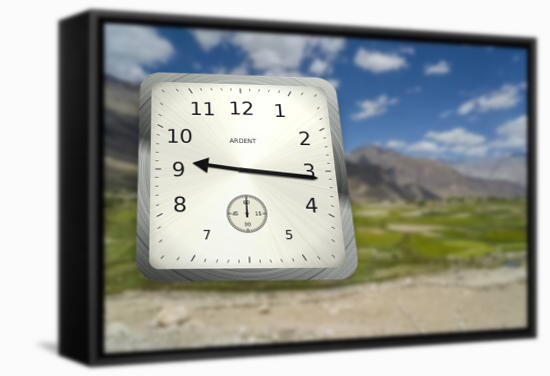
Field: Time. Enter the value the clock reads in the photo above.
9:16
